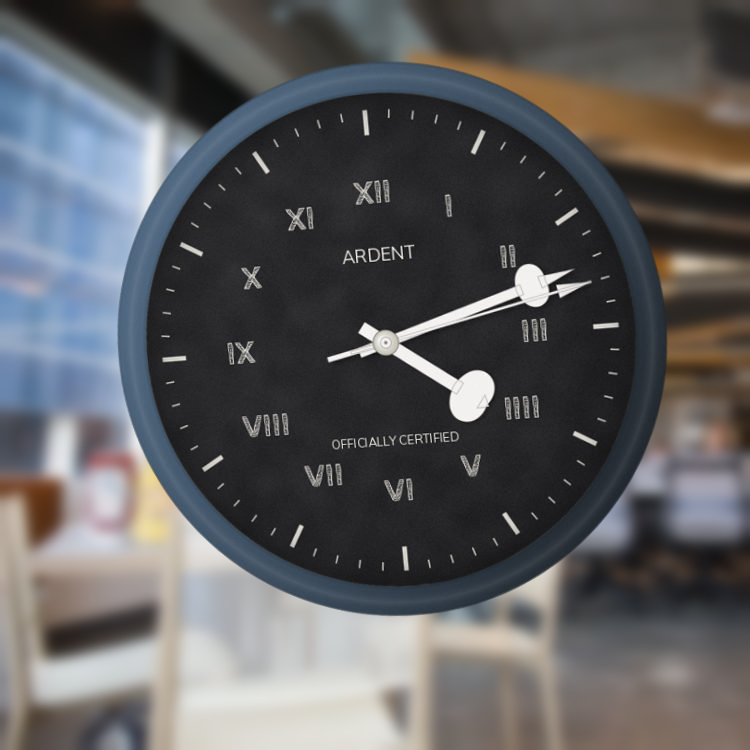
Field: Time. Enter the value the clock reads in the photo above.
4:12:13
